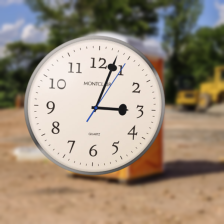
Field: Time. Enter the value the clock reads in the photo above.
3:03:05
